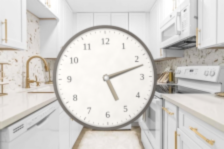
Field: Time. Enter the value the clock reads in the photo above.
5:12
